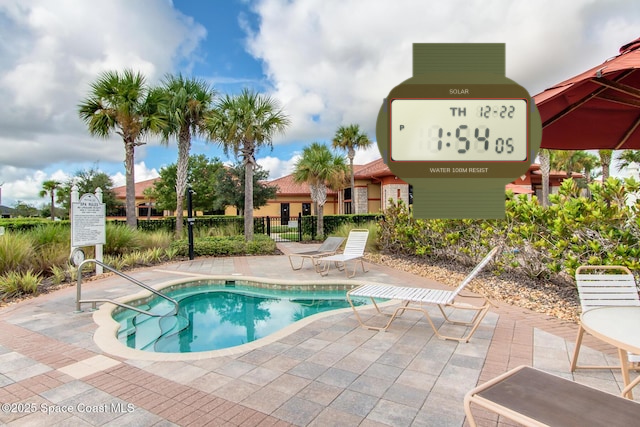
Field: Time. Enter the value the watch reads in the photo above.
1:54:05
